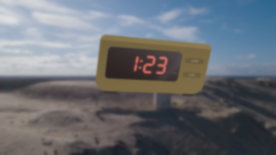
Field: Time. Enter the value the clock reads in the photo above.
1:23
